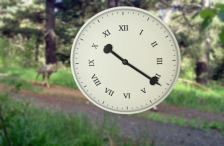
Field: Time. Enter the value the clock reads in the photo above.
10:21
